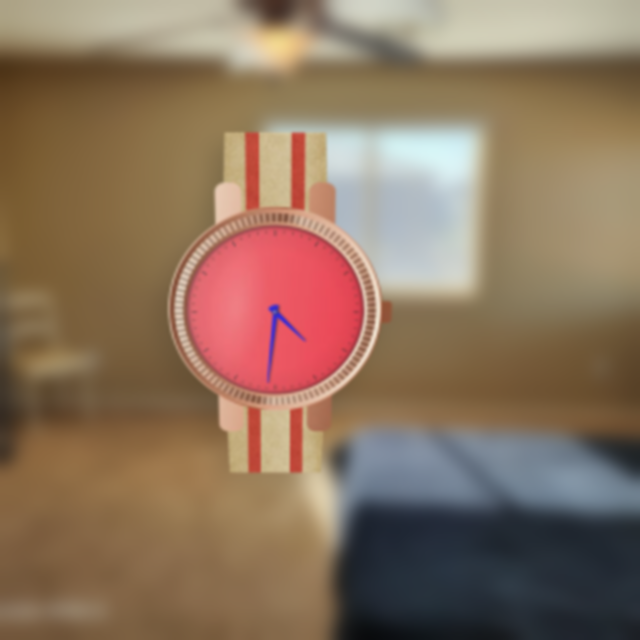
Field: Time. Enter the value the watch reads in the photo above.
4:31
